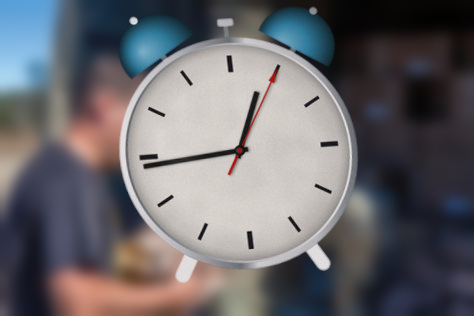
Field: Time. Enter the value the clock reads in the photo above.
12:44:05
